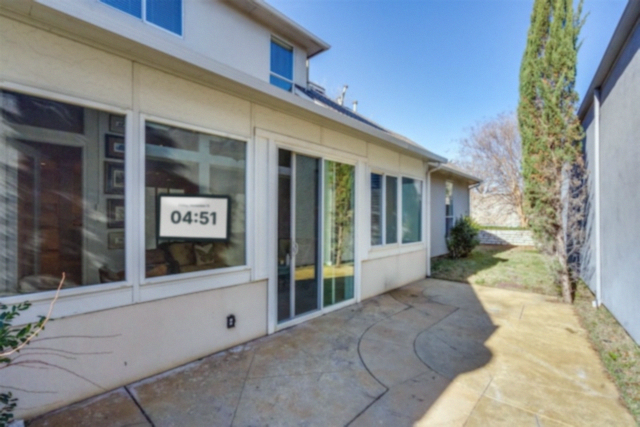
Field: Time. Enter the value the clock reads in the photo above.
4:51
